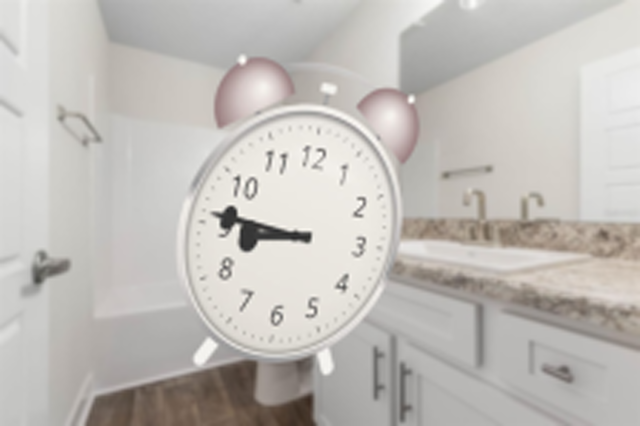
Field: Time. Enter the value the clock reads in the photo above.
8:46
